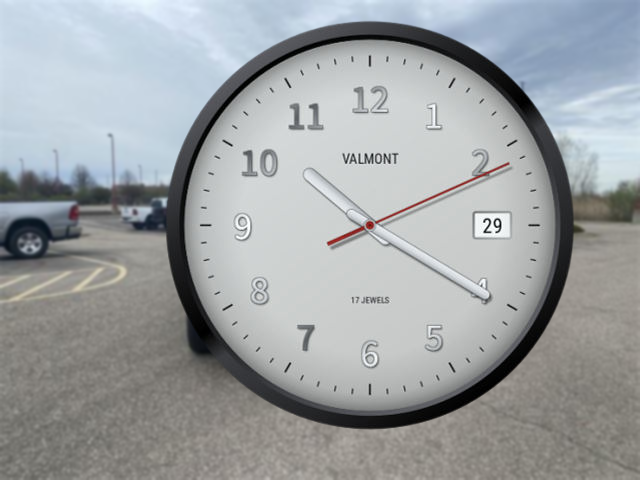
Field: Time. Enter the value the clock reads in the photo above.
10:20:11
